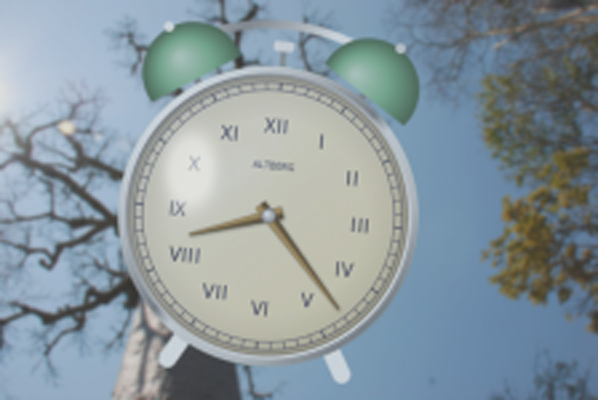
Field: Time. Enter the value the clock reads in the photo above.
8:23
